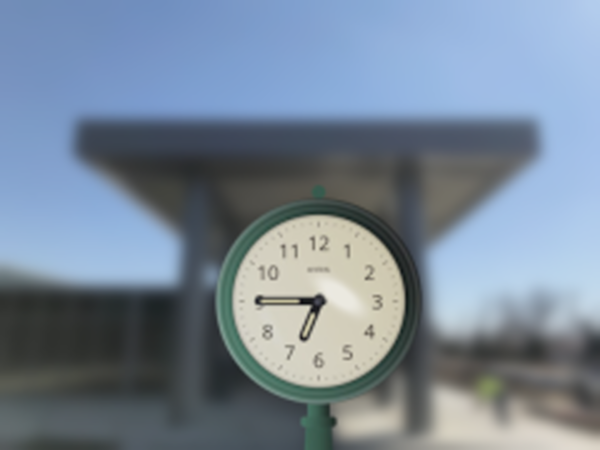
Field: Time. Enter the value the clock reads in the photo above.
6:45
